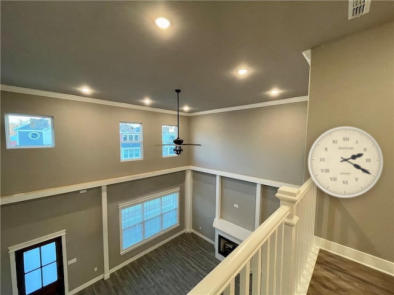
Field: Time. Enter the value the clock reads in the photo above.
2:20
